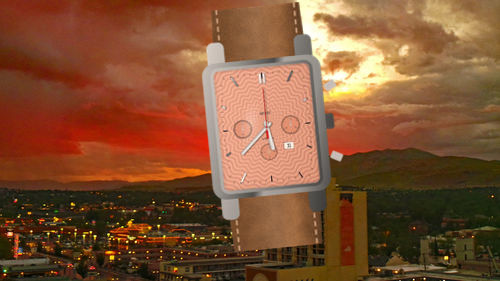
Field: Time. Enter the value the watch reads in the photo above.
5:38
